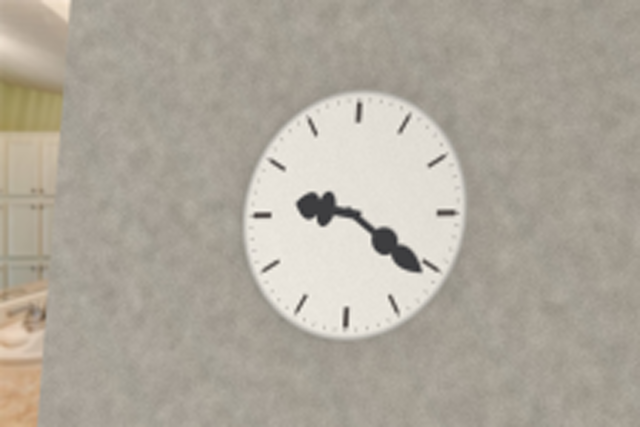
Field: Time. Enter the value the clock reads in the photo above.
9:21
